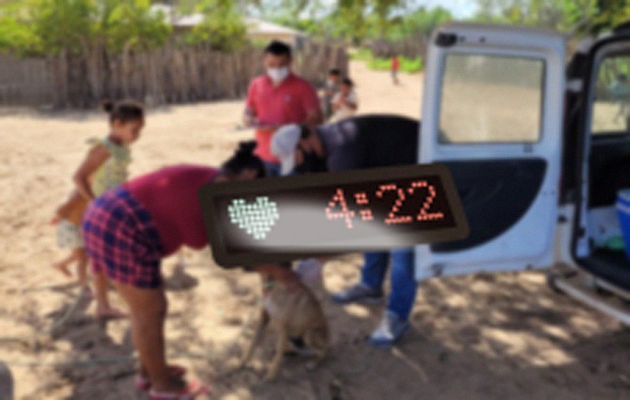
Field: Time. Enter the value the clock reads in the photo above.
4:22
